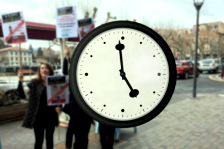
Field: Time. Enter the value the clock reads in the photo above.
4:59
